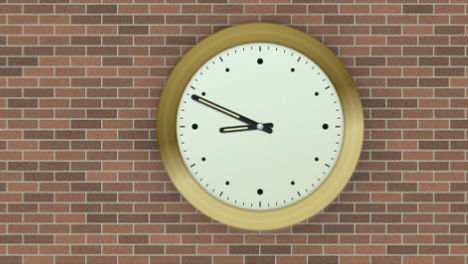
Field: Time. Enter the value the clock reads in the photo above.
8:49
